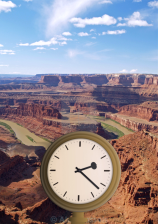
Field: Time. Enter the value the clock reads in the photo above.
2:22
